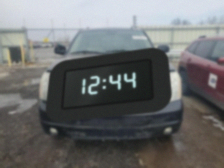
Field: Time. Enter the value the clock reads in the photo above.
12:44
